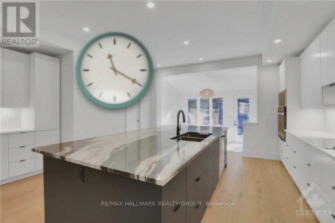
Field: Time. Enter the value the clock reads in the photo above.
11:20
